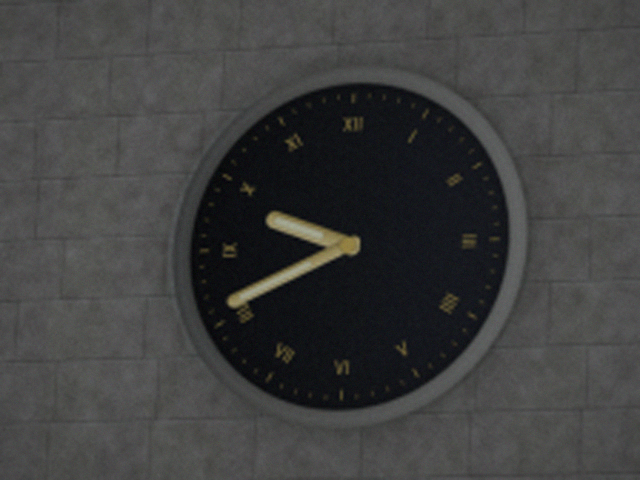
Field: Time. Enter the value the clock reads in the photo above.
9:41
